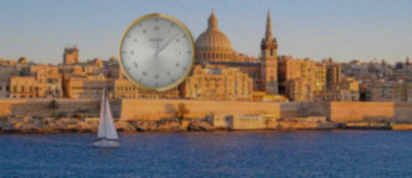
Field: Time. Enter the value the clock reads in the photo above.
12:08
